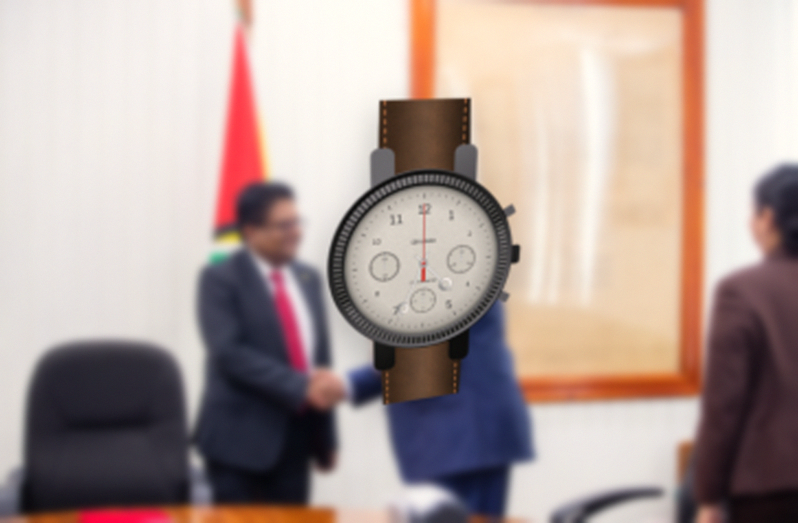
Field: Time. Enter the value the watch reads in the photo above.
4:34
